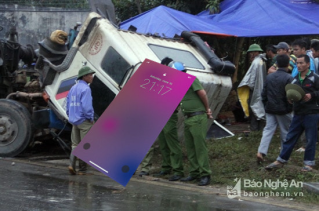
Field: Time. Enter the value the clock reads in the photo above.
21:17
